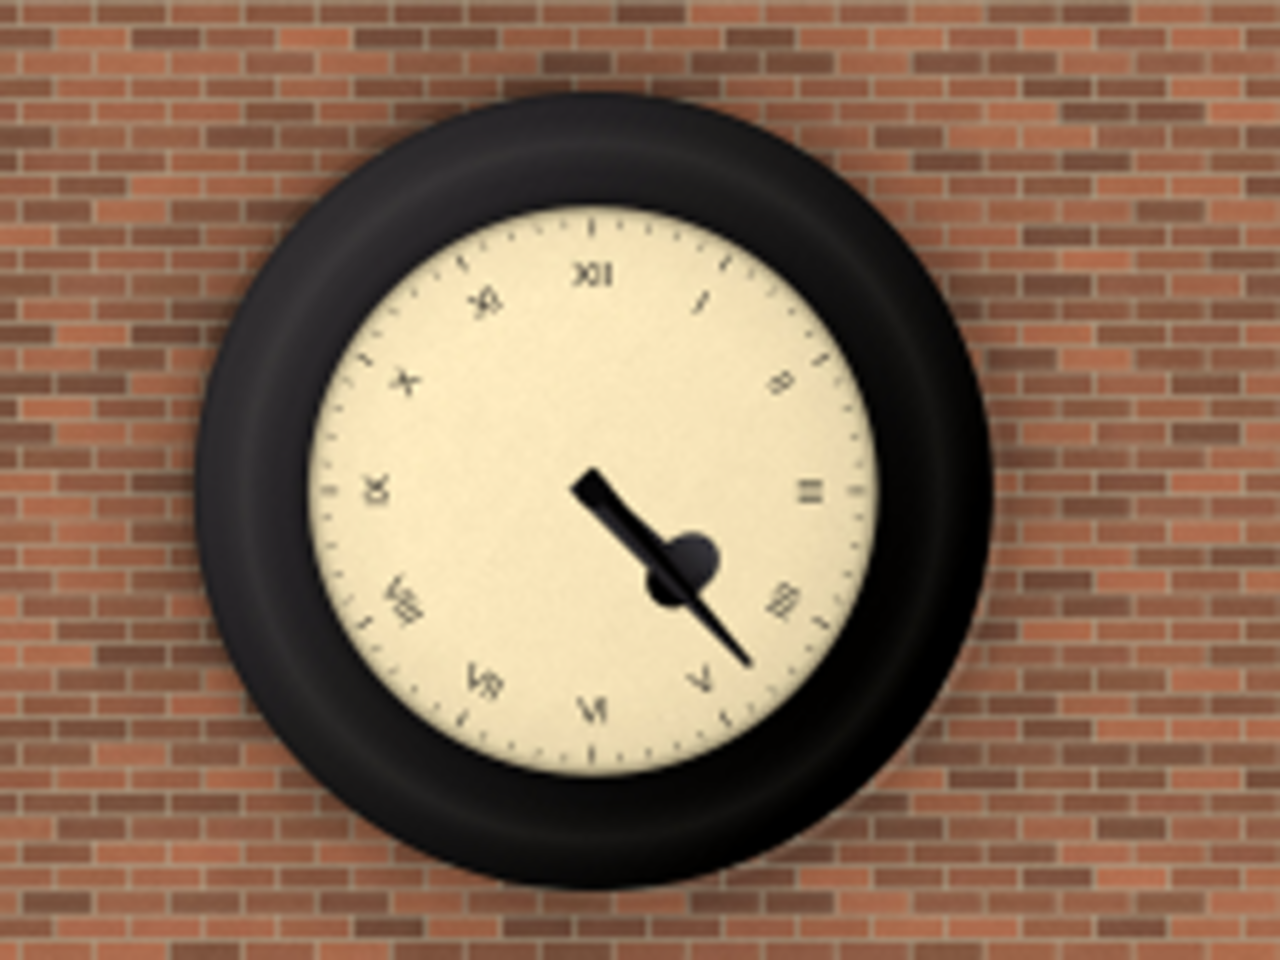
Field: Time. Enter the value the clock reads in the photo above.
4:23
